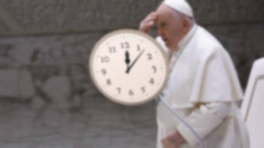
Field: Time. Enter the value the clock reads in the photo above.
12:07
